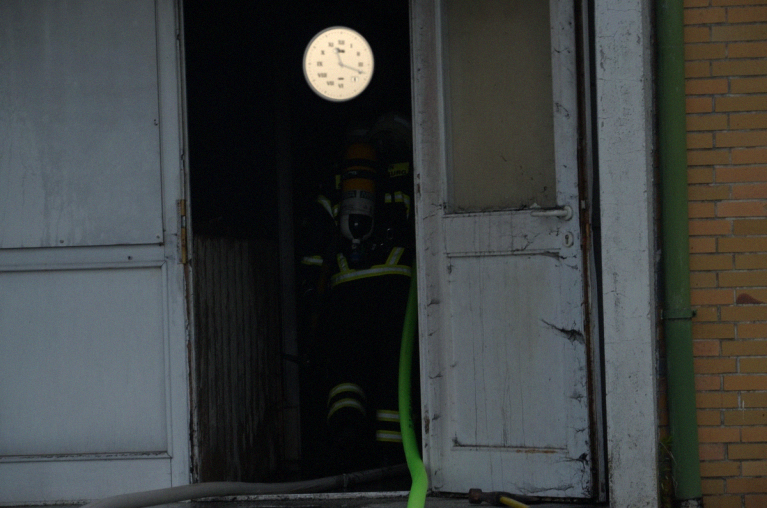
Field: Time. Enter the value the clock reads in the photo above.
11:18
